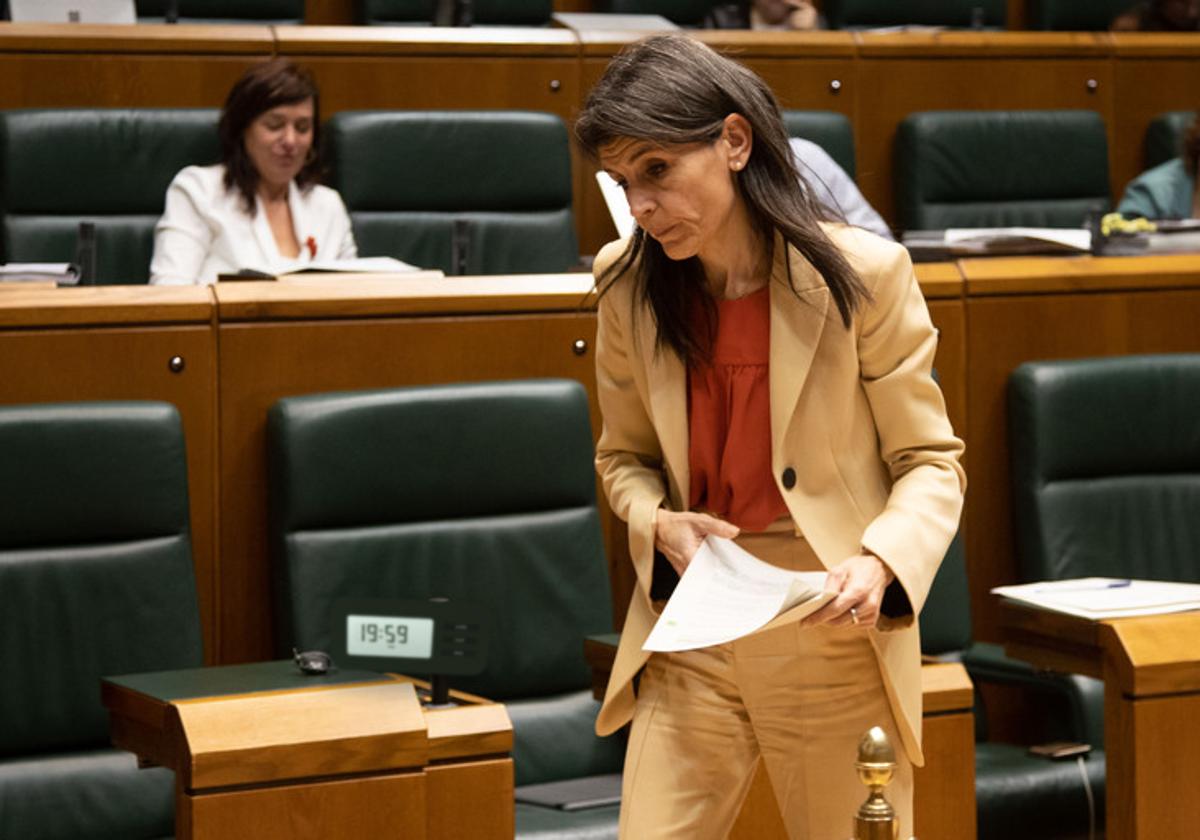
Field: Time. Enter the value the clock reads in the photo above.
19:59
